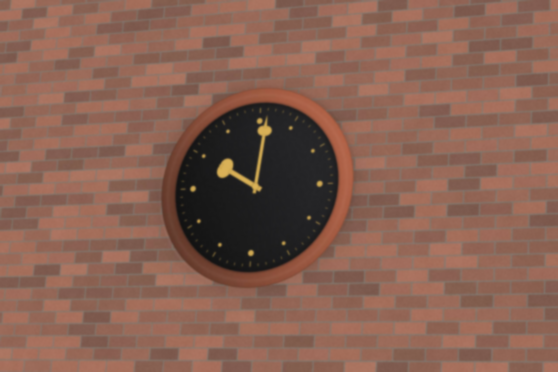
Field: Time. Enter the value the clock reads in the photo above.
10:01
